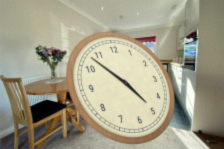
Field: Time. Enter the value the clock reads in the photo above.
4:53
